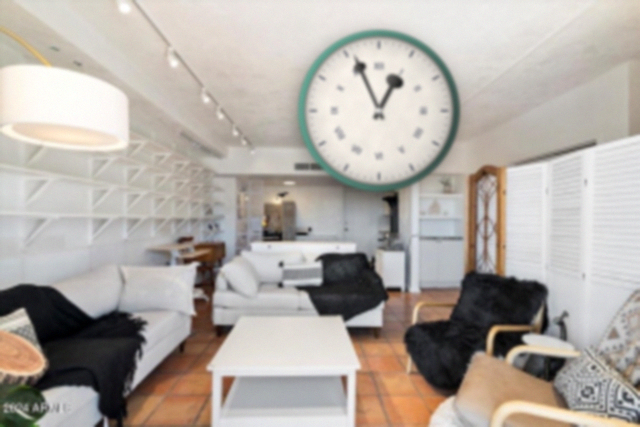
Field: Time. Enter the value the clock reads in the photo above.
12:56
